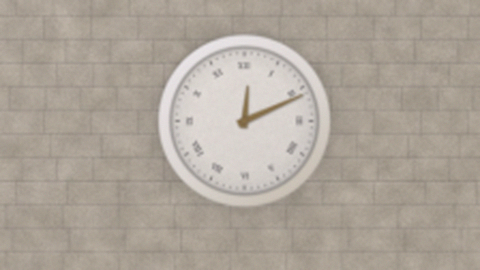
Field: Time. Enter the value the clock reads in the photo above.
12:11
